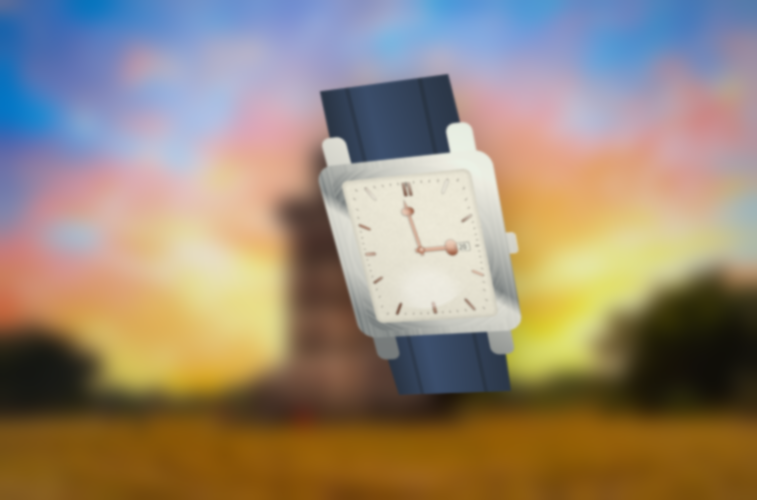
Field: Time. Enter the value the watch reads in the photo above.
2:59
